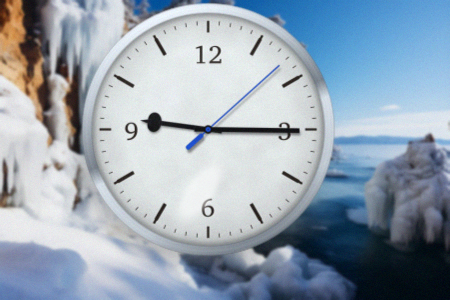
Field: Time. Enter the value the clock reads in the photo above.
9:15:08
